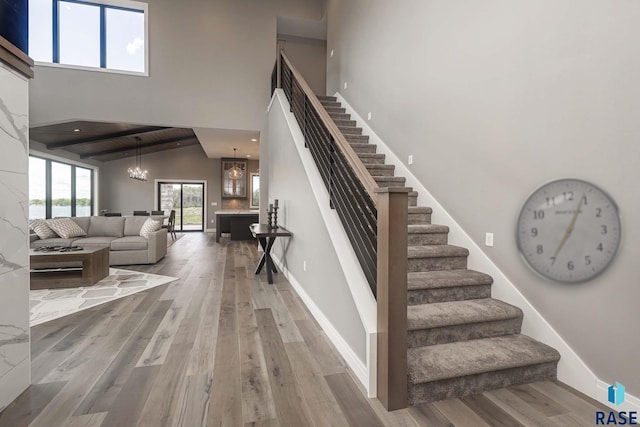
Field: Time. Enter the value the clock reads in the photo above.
7:04
